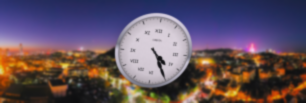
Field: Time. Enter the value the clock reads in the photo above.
4:25
